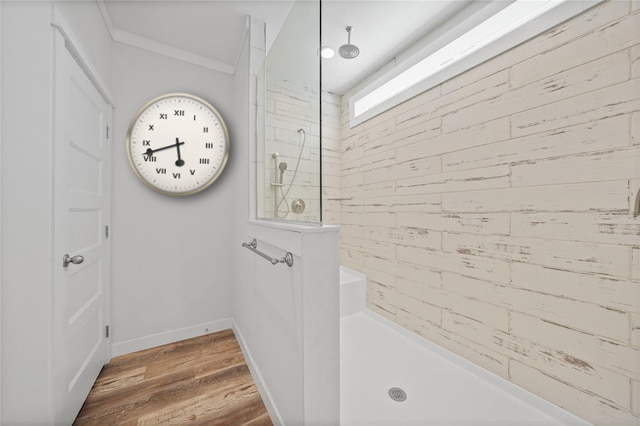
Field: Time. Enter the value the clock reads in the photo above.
5:42
